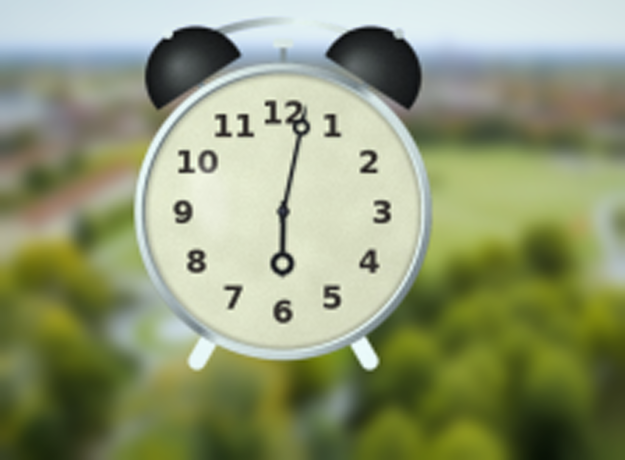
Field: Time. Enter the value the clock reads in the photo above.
6:02
